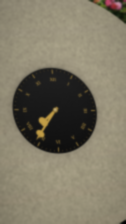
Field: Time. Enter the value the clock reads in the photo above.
7:36
